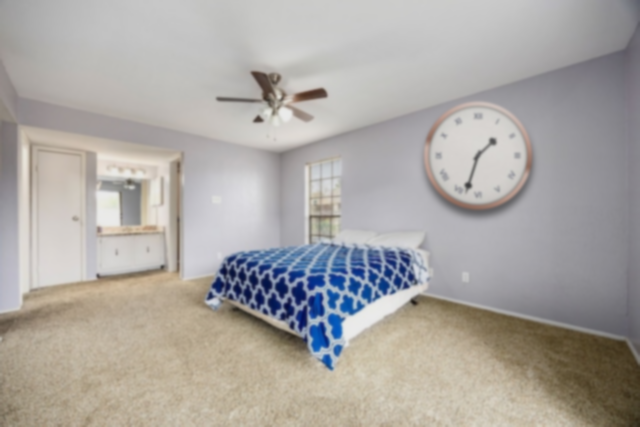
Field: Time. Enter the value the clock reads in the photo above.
1:33
